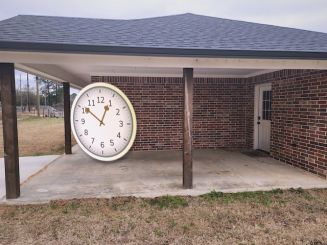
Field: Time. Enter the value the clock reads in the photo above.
12:51
